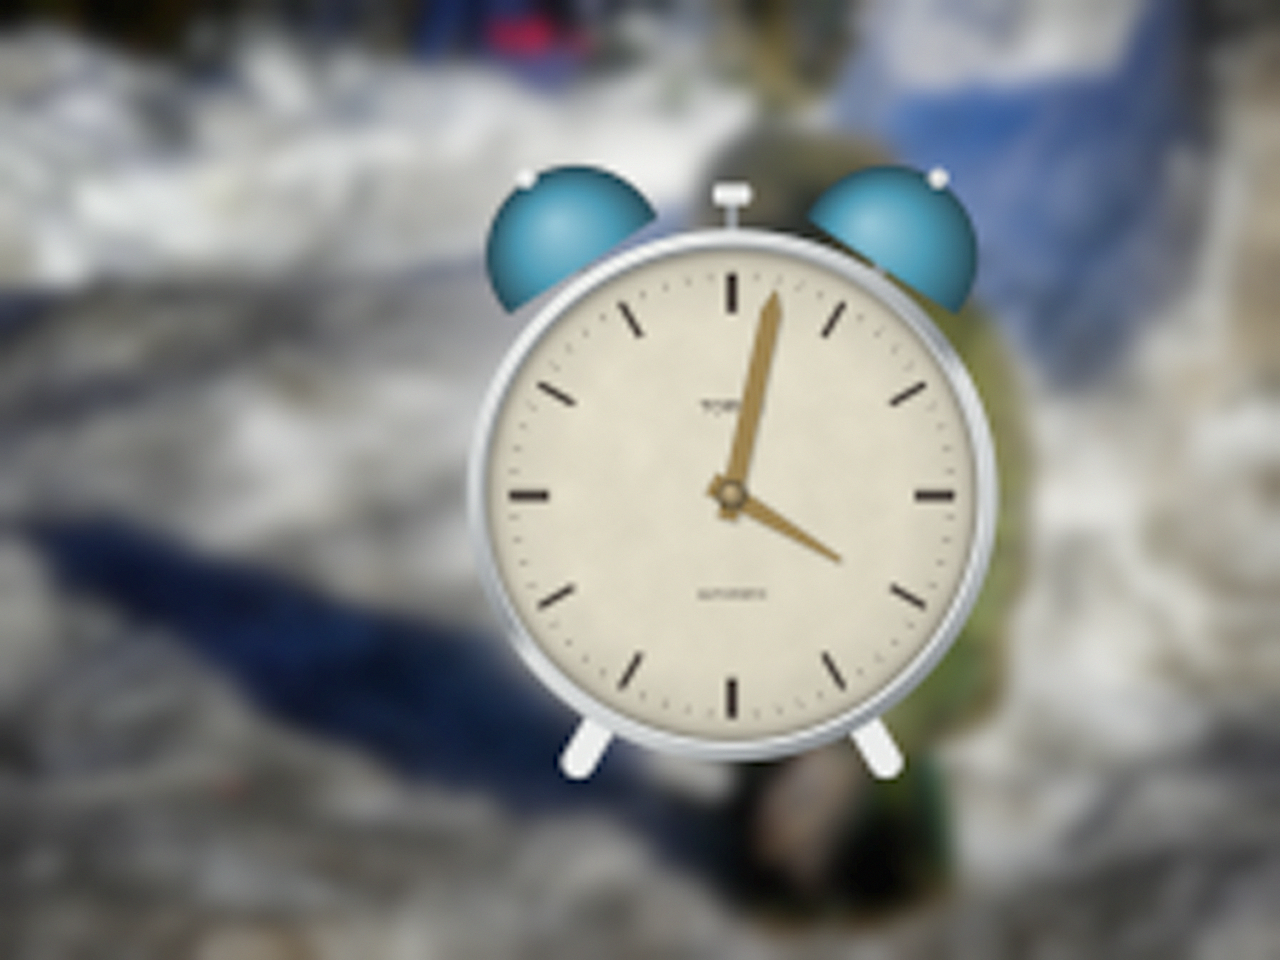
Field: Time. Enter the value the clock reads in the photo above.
4:02
